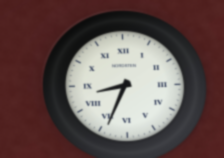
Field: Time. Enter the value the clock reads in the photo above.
8:34
